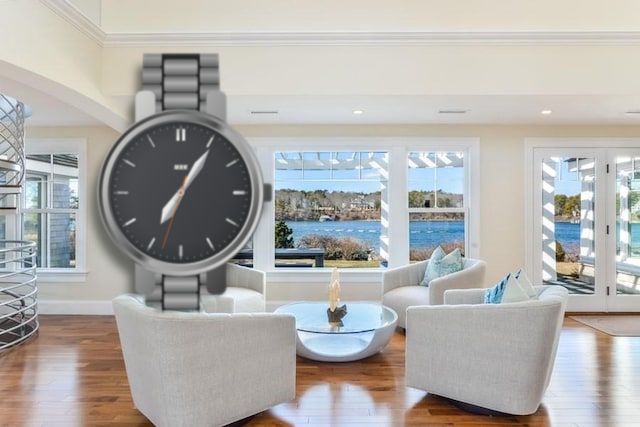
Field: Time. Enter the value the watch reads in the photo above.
7:05:33
